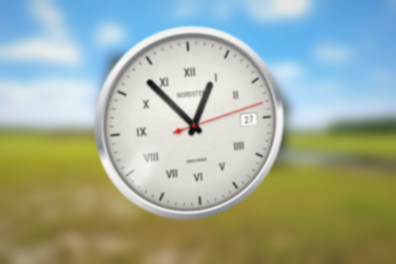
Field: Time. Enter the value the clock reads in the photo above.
12:53:13
